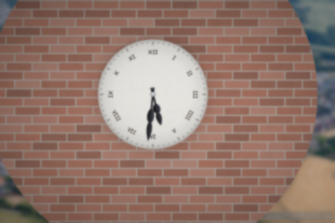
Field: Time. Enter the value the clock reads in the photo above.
5:31
